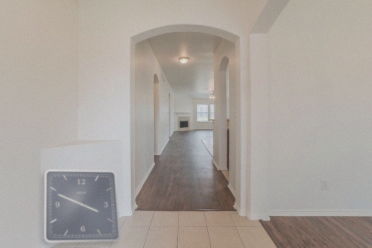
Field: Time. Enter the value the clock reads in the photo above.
3:49
